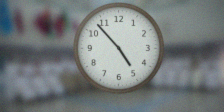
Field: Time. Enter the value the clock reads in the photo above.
4:53
